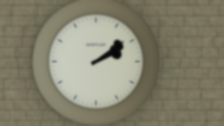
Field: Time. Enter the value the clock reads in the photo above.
2:09
